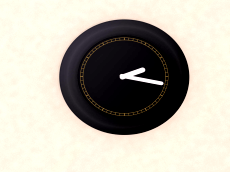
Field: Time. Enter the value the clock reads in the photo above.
2:17
